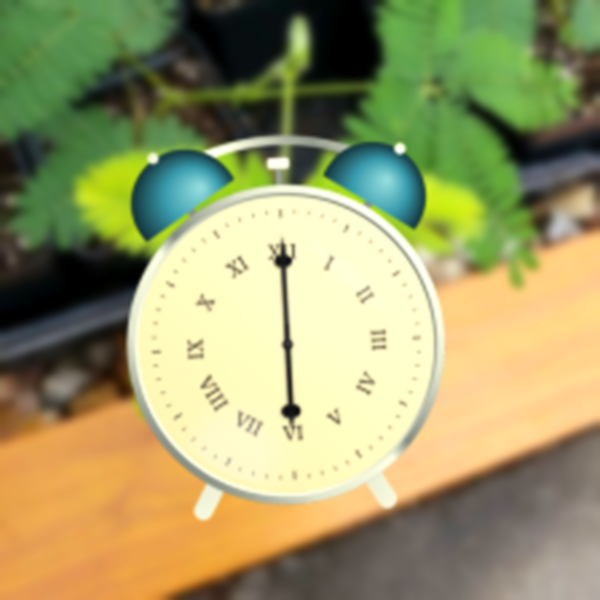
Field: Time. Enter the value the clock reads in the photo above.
6:00
